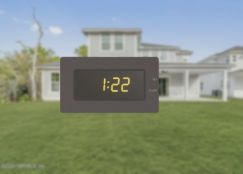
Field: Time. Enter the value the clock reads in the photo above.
1:22
